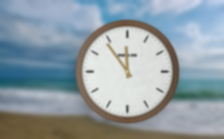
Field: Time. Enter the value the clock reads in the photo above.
11:54
